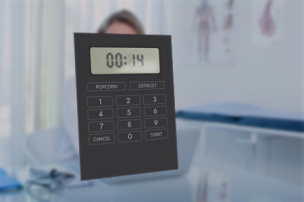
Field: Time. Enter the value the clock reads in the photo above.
0:14
